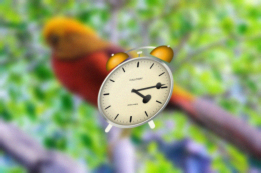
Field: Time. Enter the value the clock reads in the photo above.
4:14
